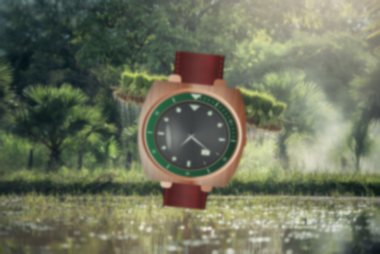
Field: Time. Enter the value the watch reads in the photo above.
7:21
